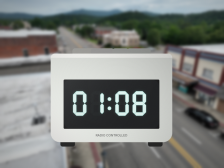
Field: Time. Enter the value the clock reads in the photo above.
1:08
